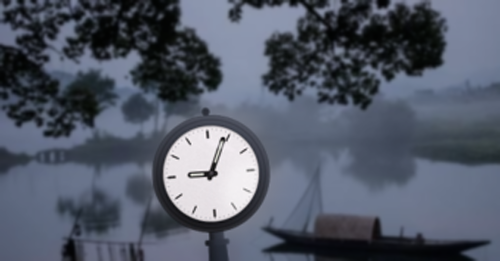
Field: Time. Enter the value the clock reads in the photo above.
9:04
